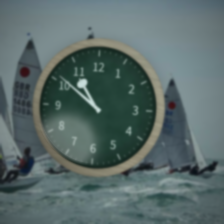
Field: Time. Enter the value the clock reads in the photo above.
10:51
